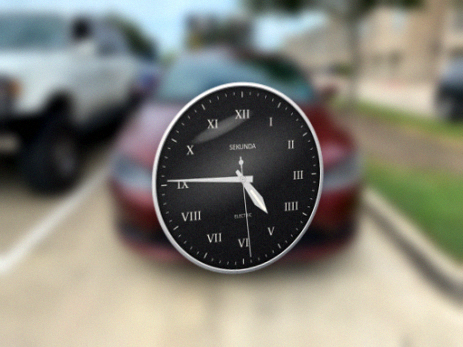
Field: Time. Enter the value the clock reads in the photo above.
4:45:29
